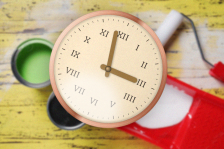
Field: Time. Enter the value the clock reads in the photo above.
2:58
